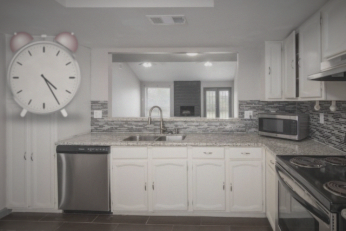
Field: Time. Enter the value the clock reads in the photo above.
4:25
